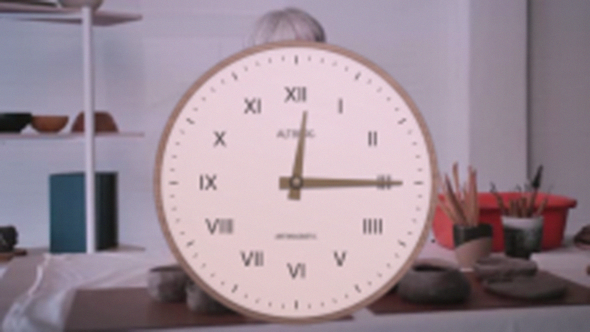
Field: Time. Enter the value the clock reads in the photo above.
12:15
